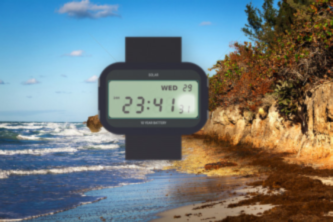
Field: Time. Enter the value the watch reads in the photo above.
23:41
